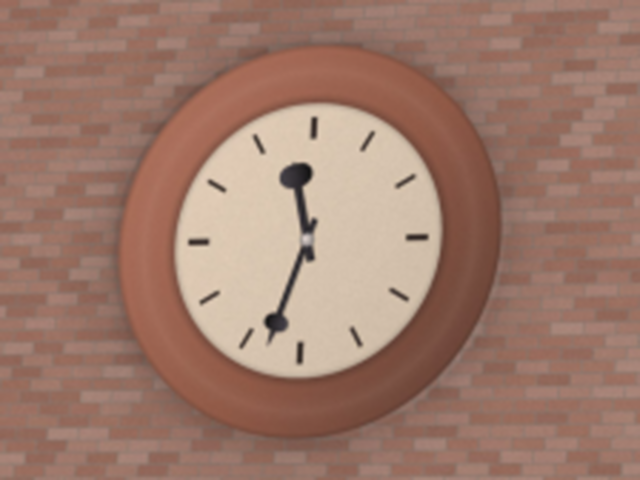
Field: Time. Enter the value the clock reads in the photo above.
11:33
